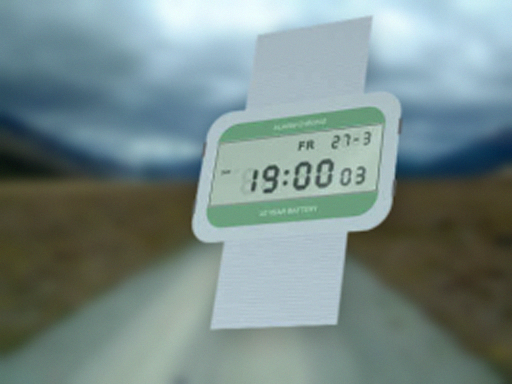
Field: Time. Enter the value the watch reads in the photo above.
19:00:03
